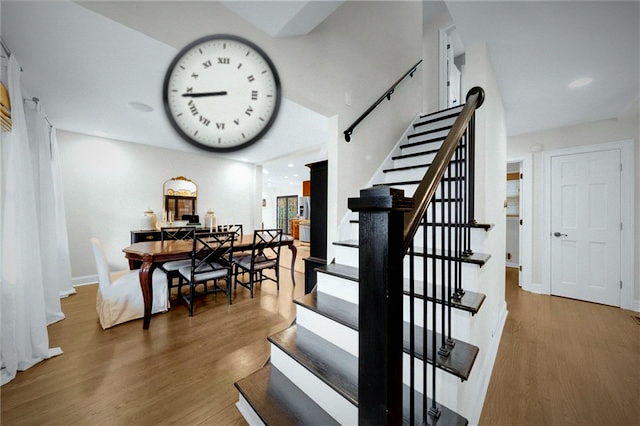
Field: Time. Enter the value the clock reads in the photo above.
8:44
